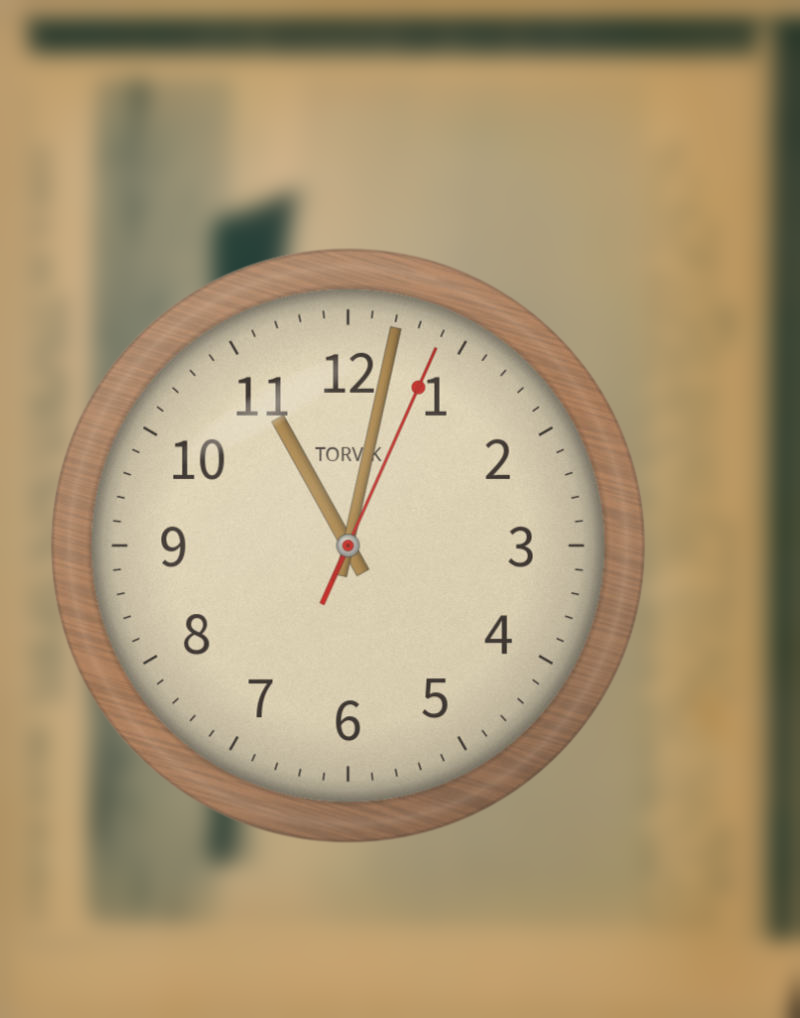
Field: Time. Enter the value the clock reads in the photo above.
11:02:04
